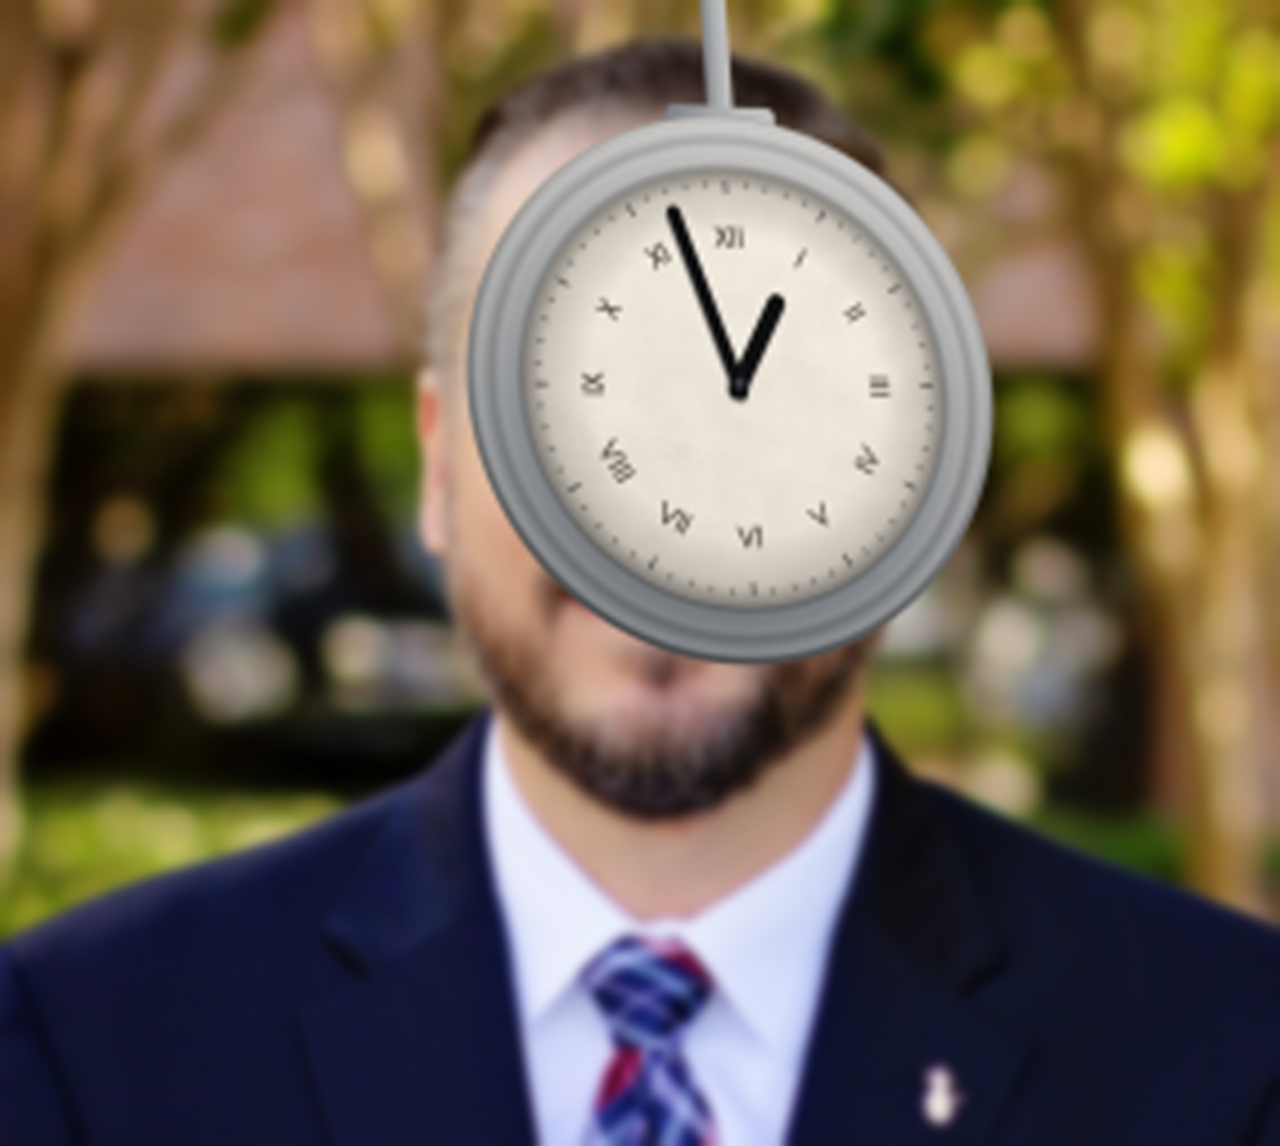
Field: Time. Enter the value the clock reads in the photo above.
12:57
